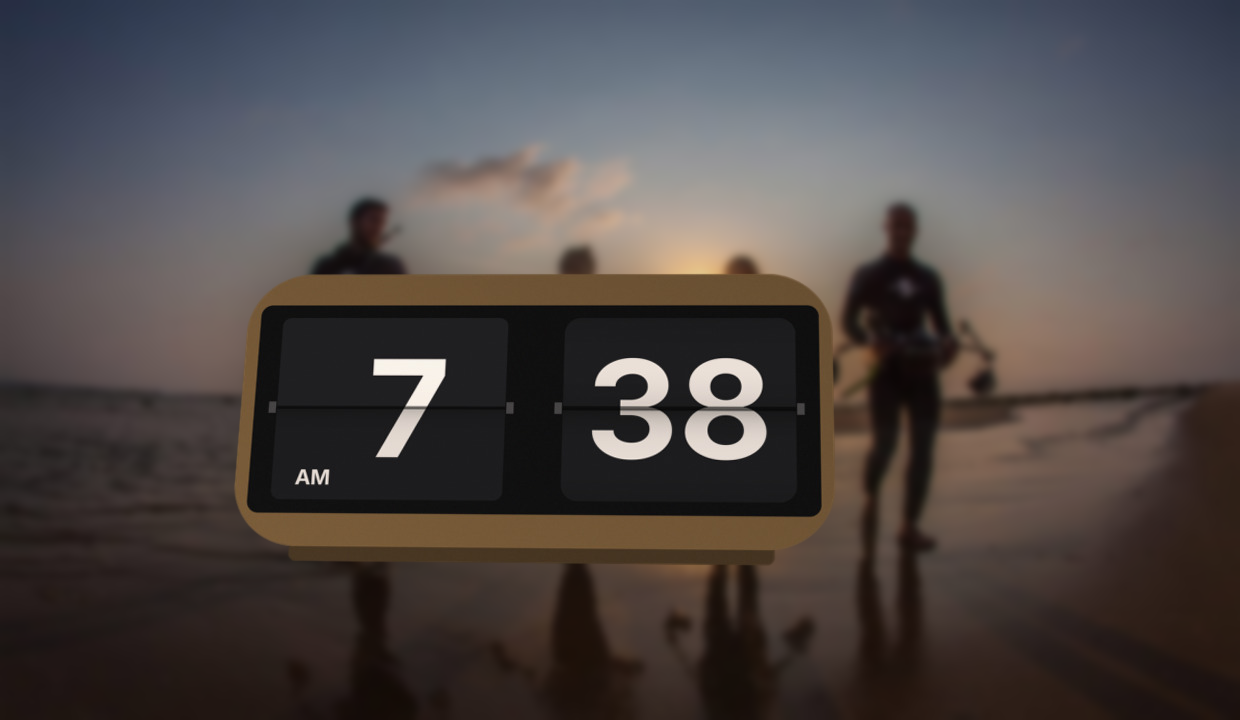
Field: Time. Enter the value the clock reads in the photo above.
7:38
